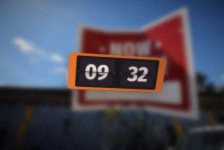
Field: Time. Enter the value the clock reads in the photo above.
9:32
